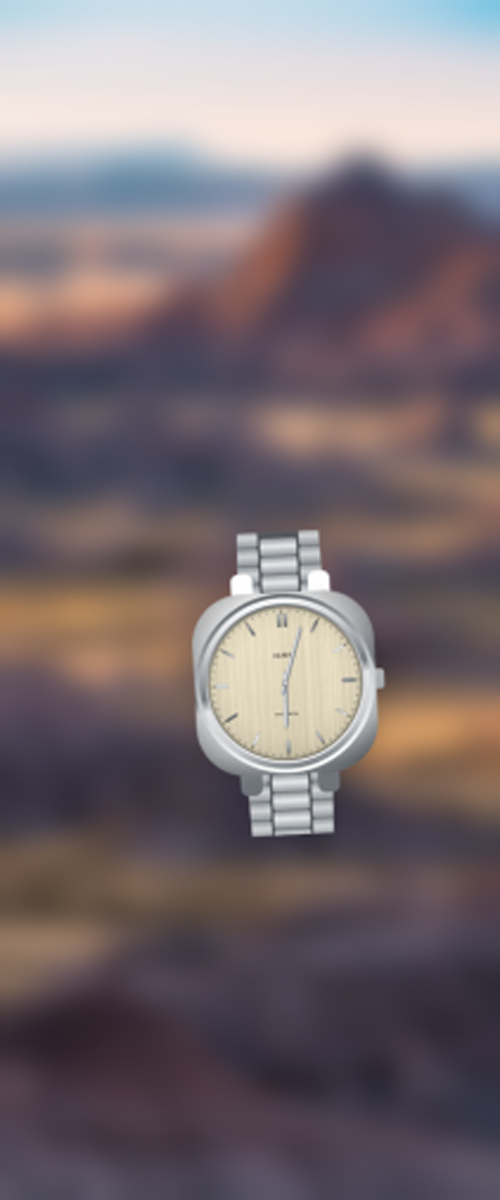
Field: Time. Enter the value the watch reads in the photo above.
6:03
